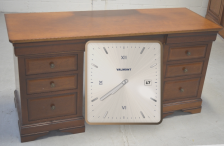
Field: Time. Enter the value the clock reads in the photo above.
7:39
